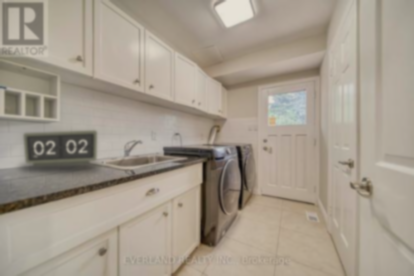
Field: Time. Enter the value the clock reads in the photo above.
2:02
